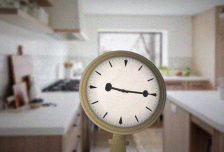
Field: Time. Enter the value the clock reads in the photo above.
9:15
